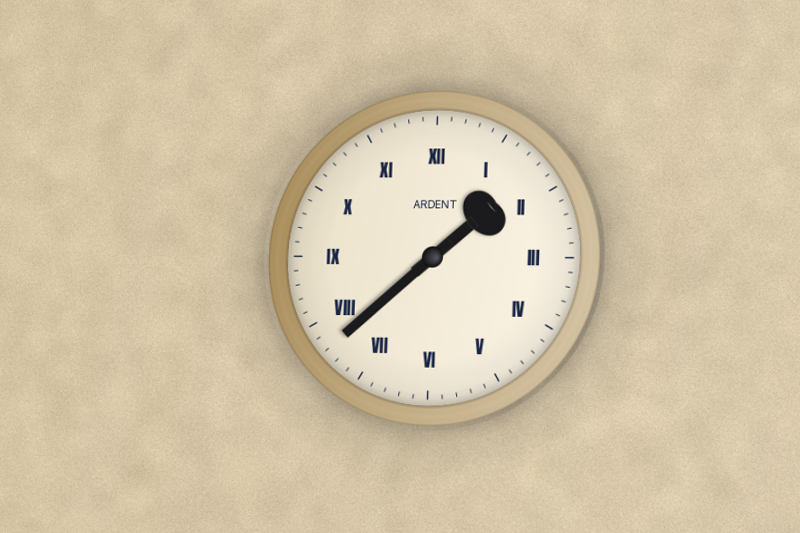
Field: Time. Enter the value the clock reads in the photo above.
1:38
